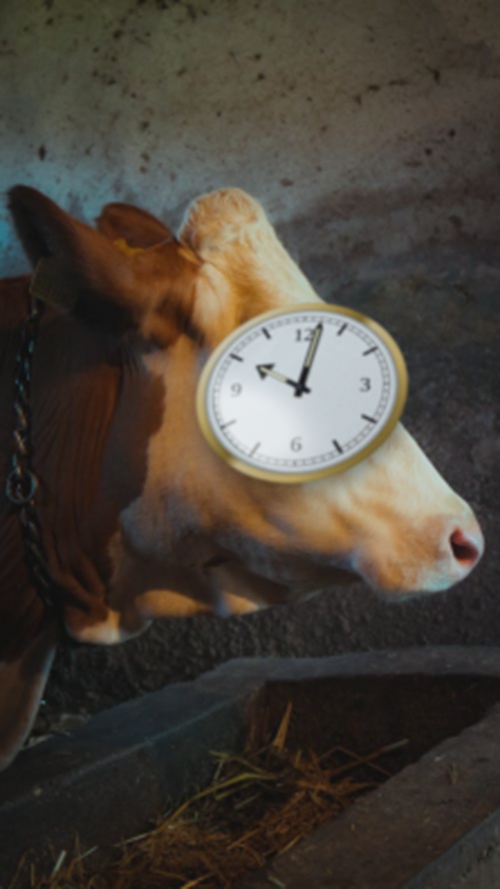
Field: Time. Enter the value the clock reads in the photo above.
10:02
